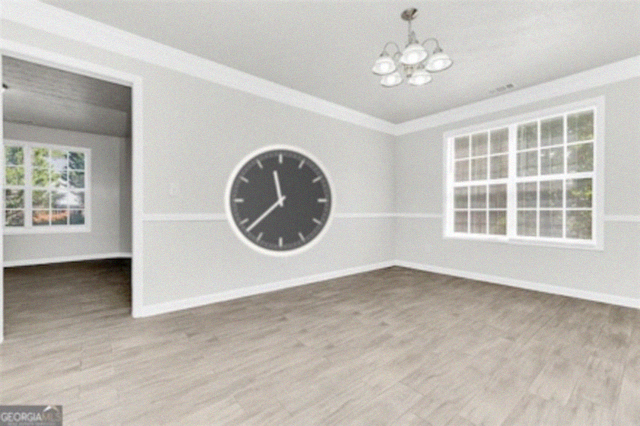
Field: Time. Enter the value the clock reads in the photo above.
11:38
